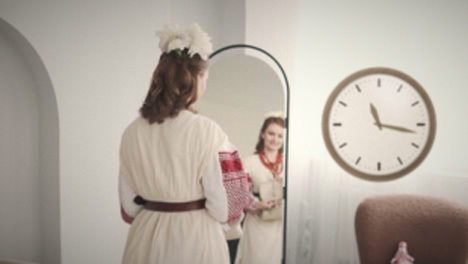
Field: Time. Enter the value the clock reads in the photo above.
11:17
